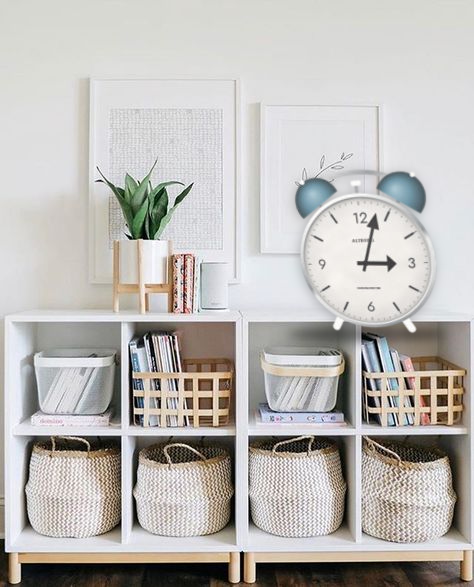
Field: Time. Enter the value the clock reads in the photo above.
3:03
